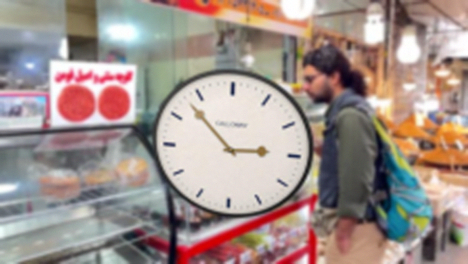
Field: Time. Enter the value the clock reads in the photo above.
2:53
